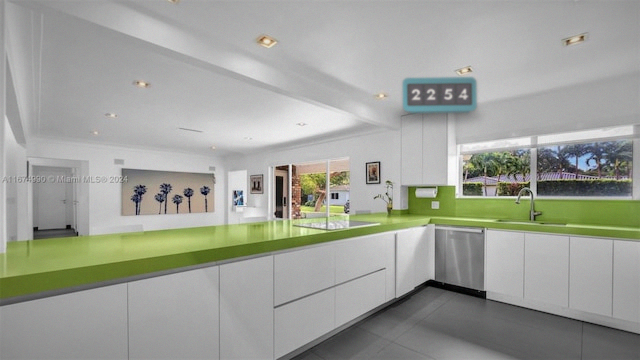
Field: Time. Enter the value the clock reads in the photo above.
22:54
